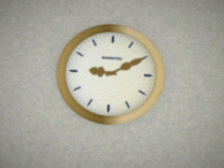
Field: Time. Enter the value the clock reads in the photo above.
9:10
